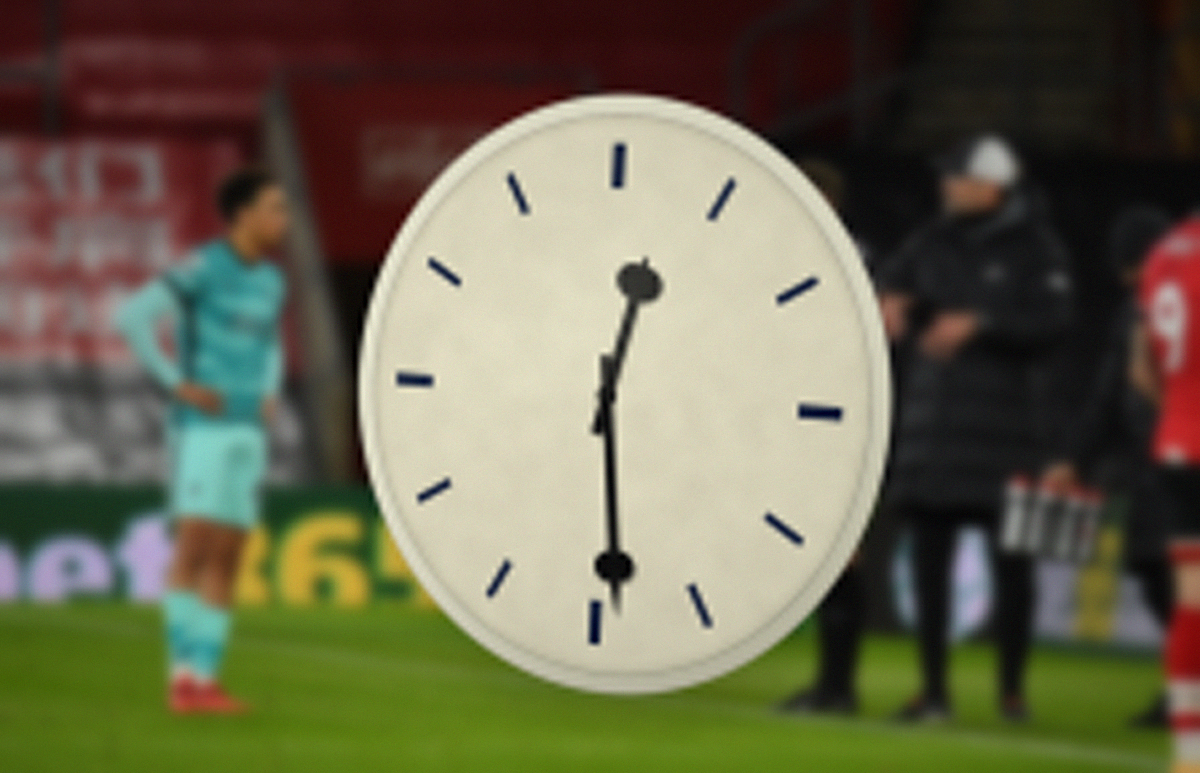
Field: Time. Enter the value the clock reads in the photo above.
12:29
